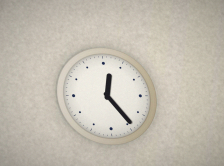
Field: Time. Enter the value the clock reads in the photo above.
12:24
